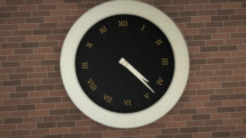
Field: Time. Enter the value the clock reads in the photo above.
4:23
